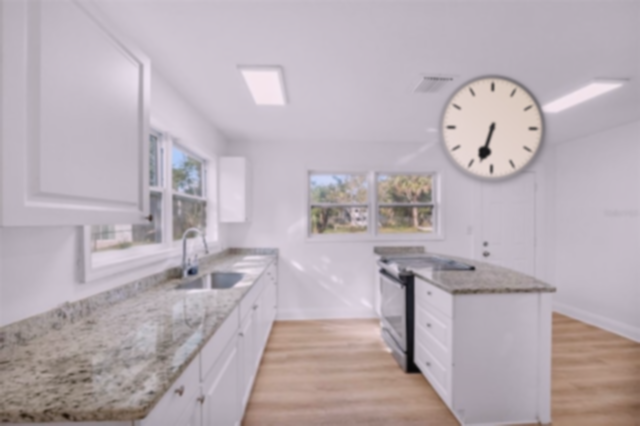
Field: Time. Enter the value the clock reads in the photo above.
6:33
